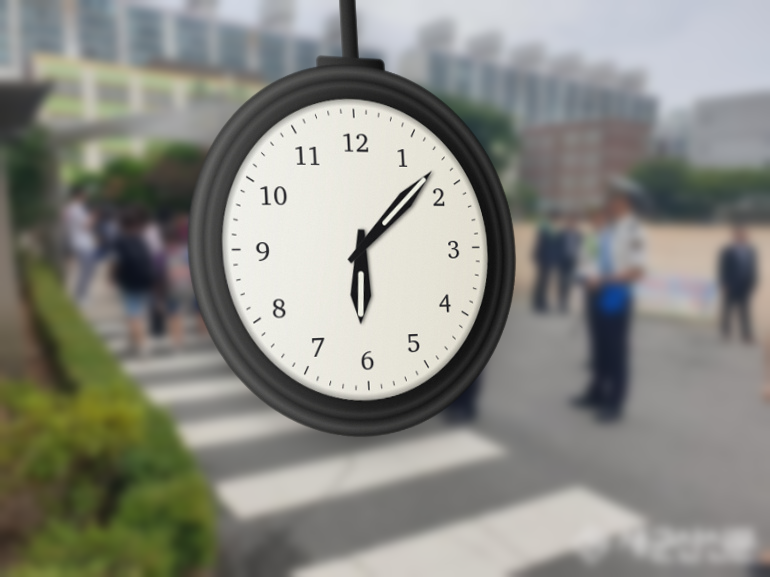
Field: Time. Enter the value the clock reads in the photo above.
6:08
